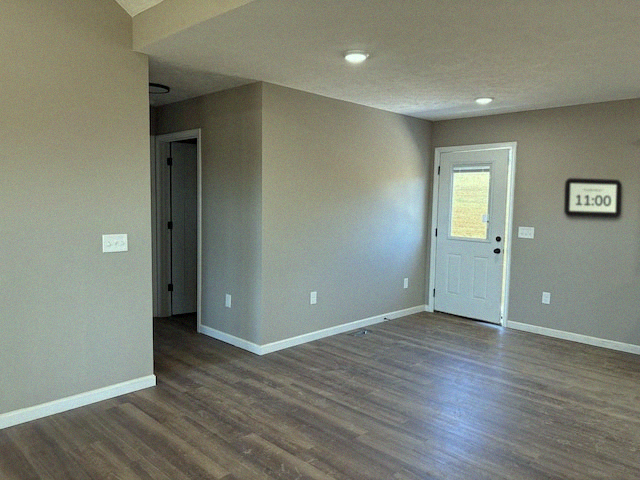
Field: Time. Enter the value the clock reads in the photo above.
11:00
